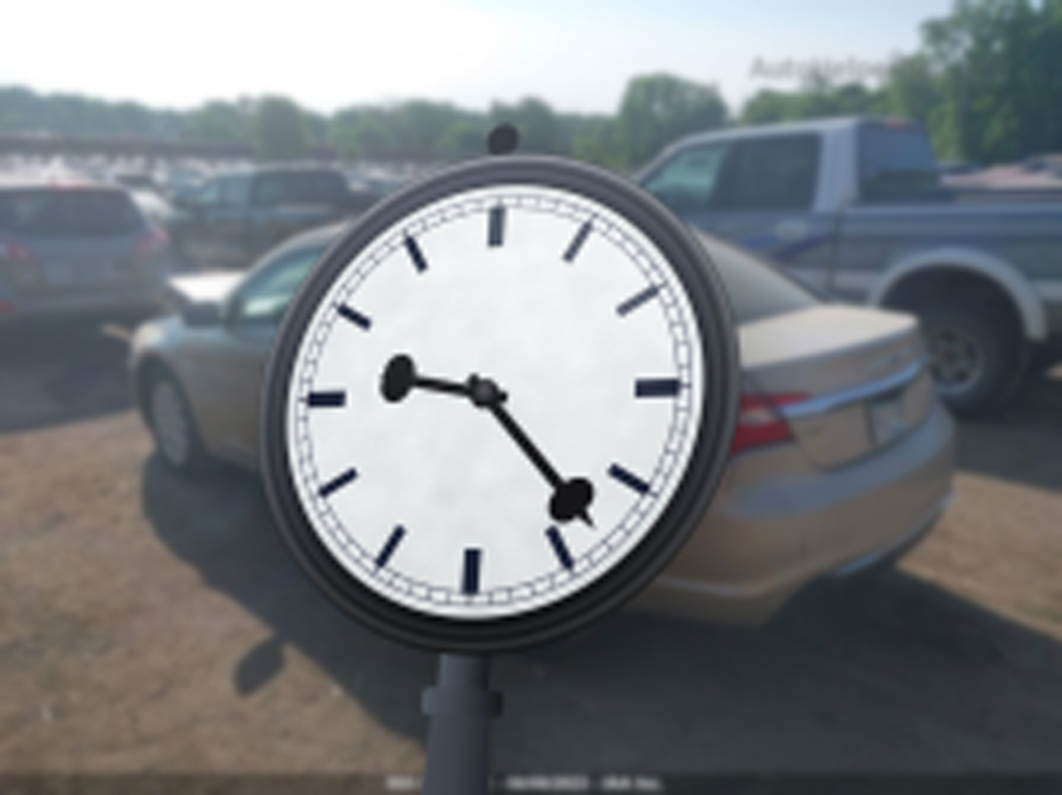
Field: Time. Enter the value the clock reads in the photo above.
9:23
